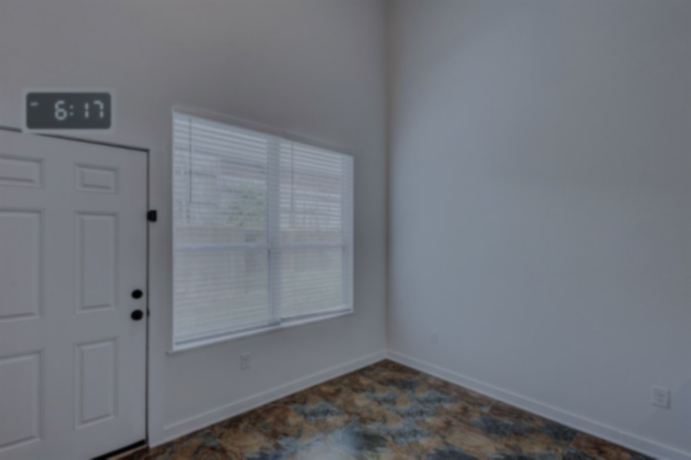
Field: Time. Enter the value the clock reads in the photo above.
6:17
